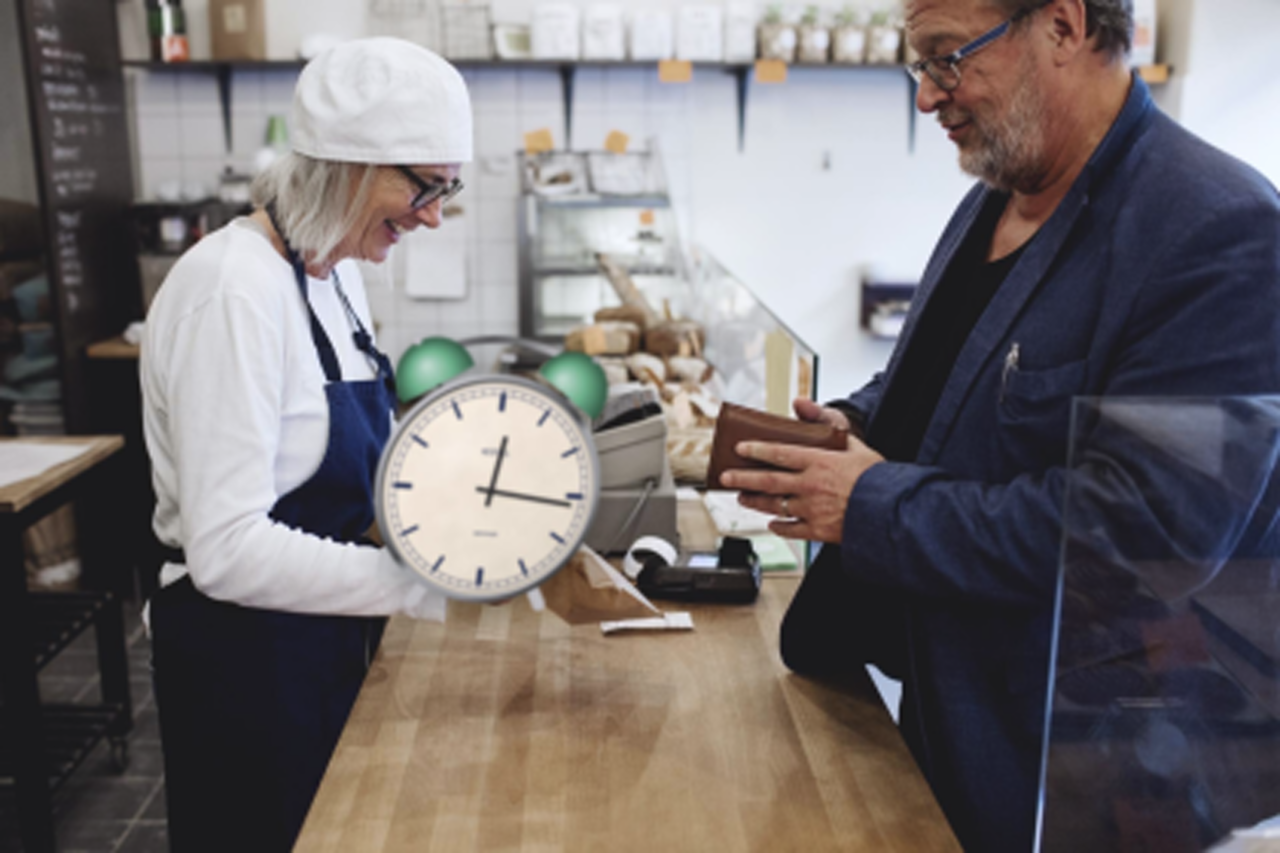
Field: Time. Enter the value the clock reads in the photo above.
12:16
